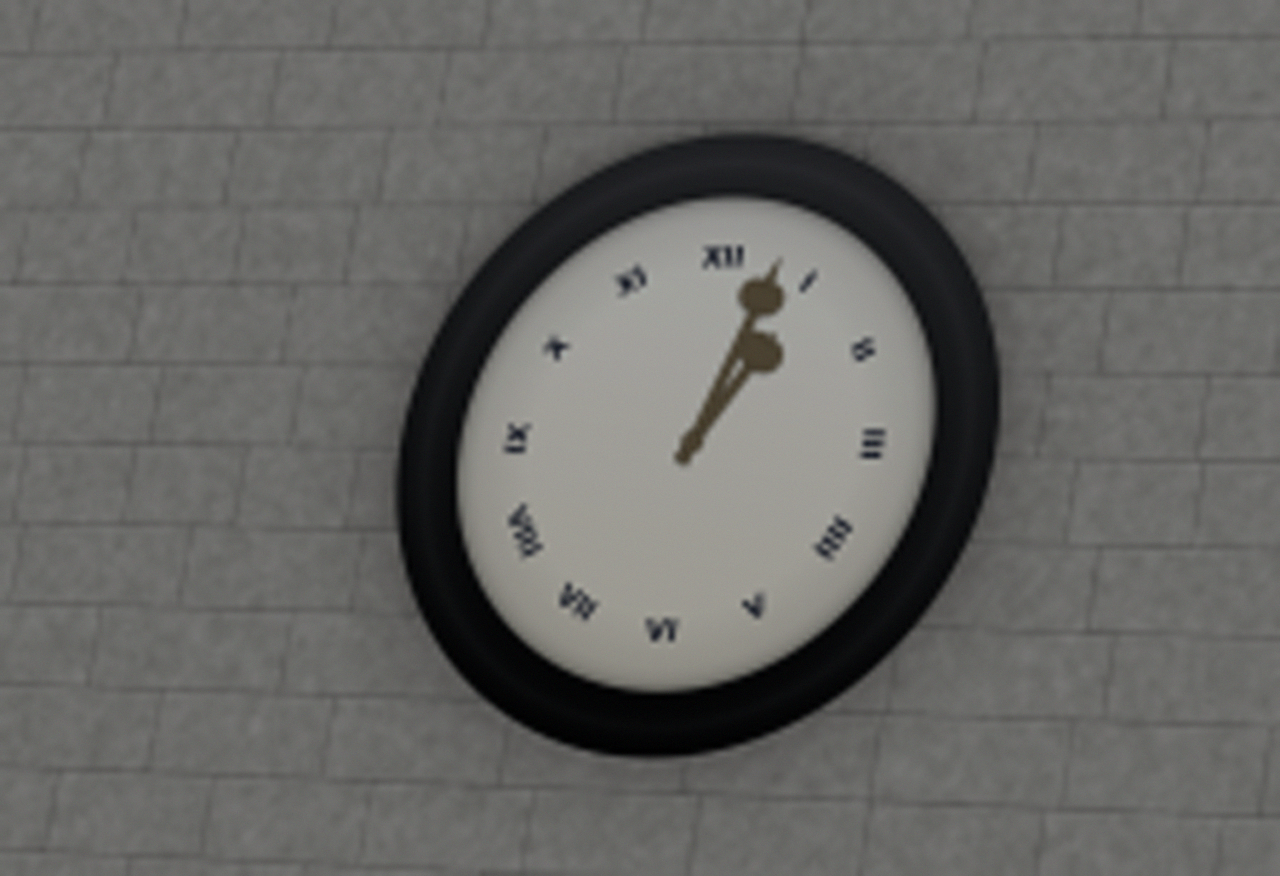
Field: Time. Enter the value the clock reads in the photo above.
1:03
